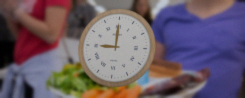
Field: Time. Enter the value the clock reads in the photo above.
9:00
